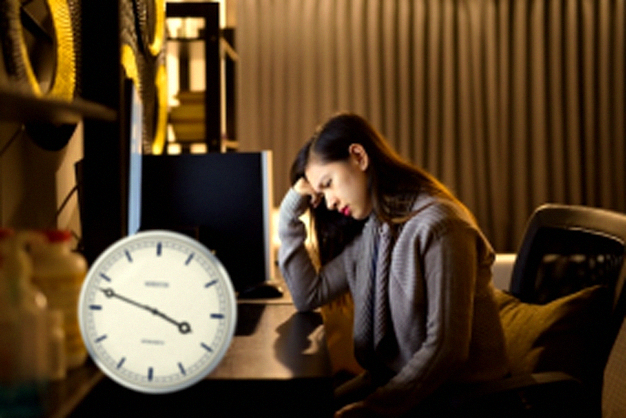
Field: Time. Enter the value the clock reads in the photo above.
3:48
